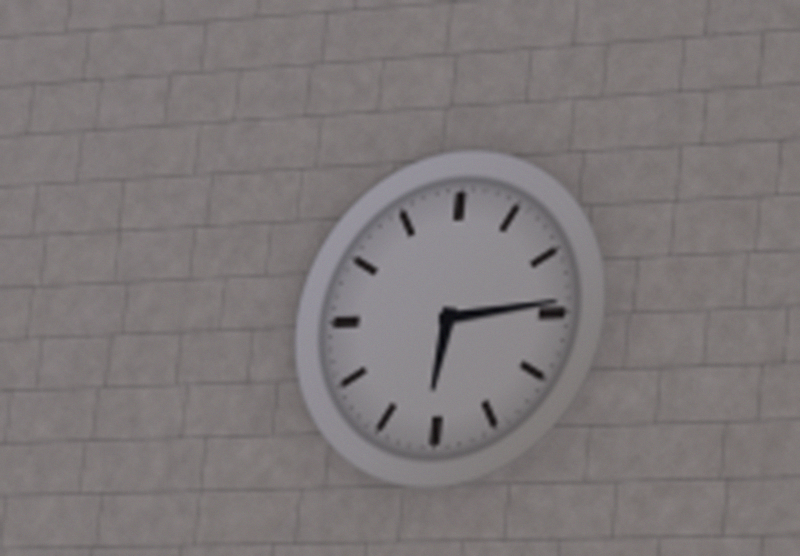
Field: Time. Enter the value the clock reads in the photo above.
6:14
